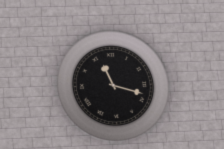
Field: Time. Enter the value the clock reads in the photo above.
11:18
